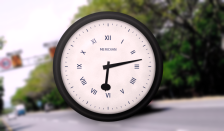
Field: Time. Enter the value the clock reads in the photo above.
6:13
